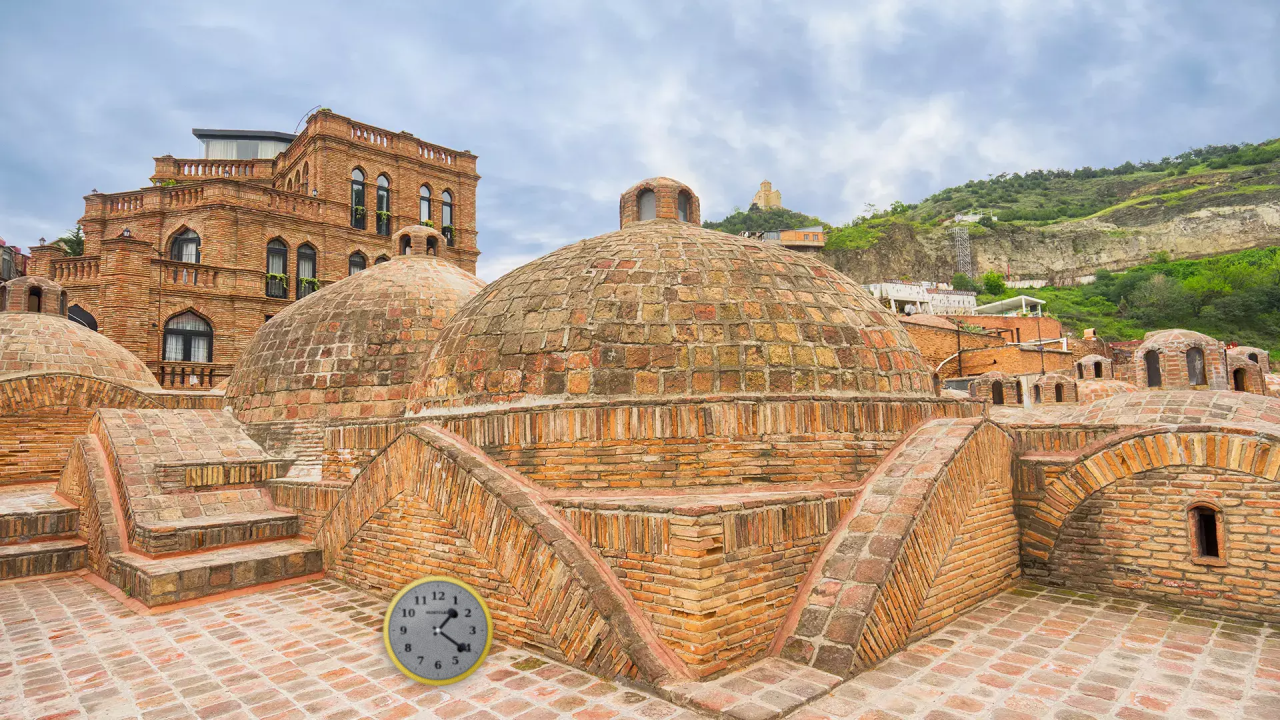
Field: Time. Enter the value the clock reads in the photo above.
1:21
